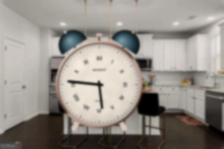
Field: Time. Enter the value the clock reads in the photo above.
5:46
